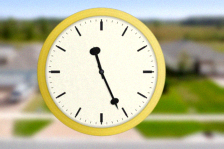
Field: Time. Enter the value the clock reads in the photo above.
11:26
